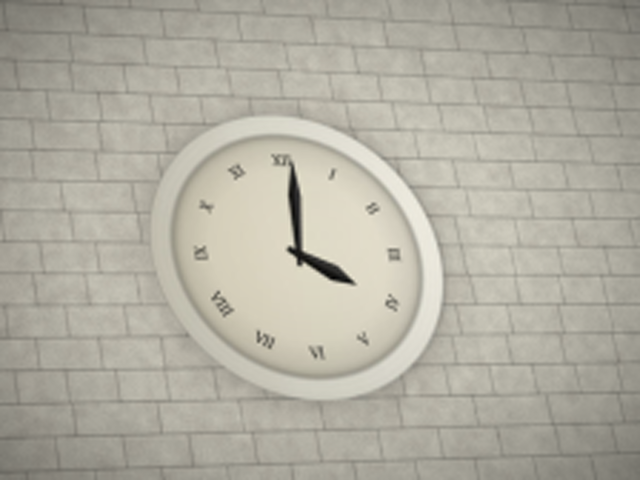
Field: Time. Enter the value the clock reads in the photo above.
4:01
